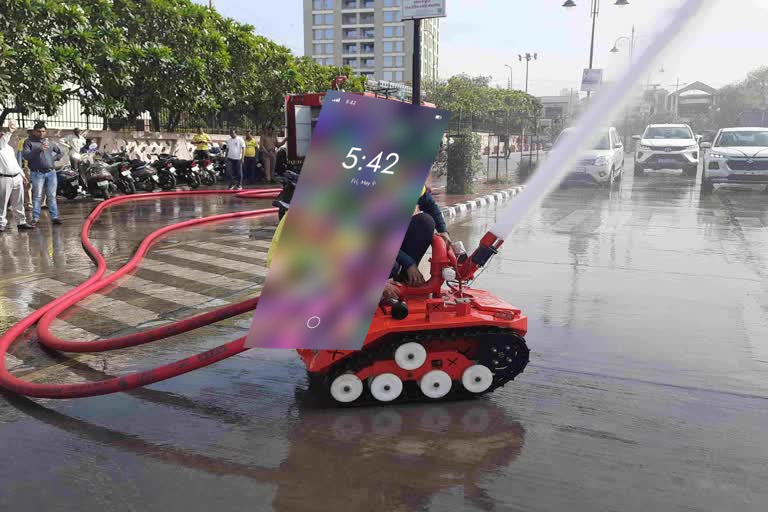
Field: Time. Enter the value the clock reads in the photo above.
5:42
